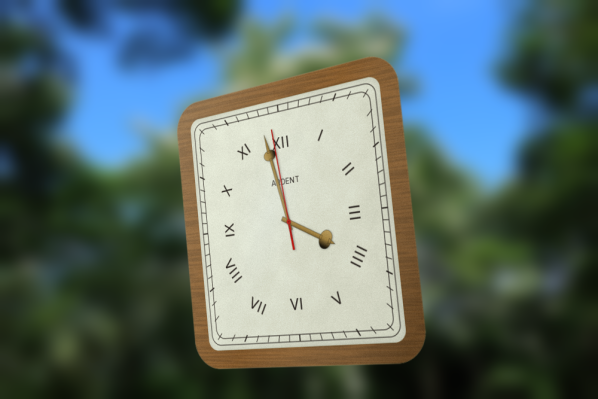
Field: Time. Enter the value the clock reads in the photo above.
3:57:59
